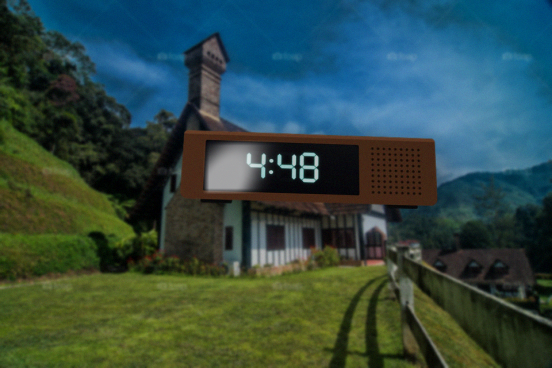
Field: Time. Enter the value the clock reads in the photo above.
4:48
